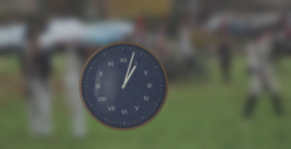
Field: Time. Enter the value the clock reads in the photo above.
1:03
